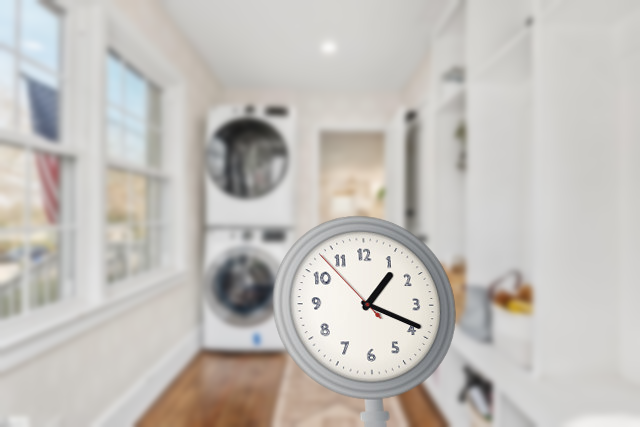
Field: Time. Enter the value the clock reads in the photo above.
1:18:53
